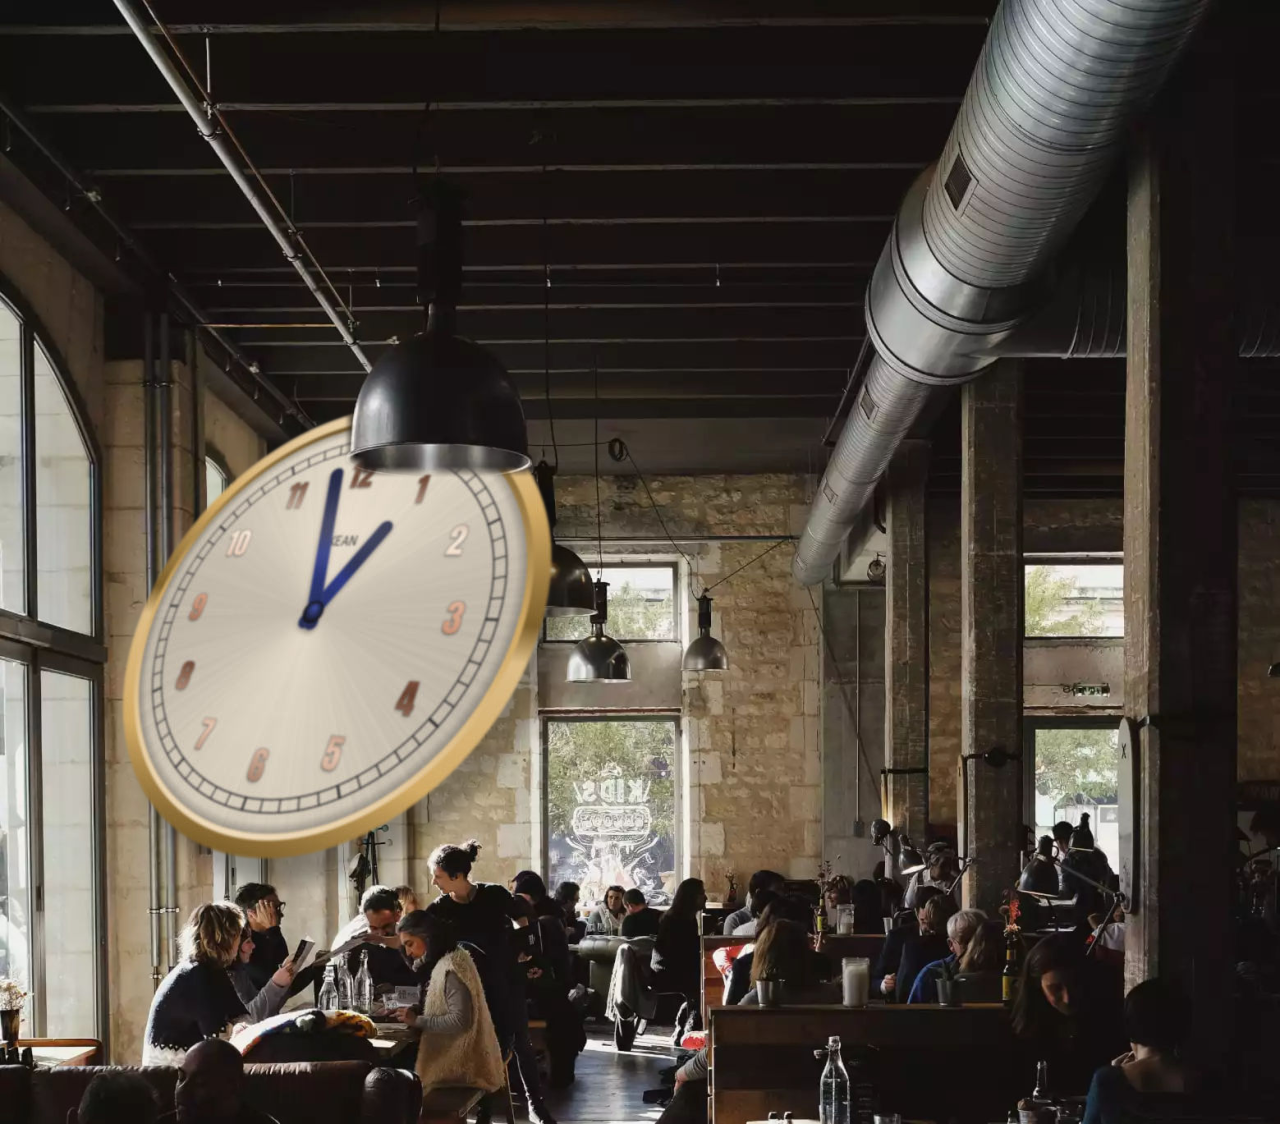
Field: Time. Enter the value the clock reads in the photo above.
12:58
